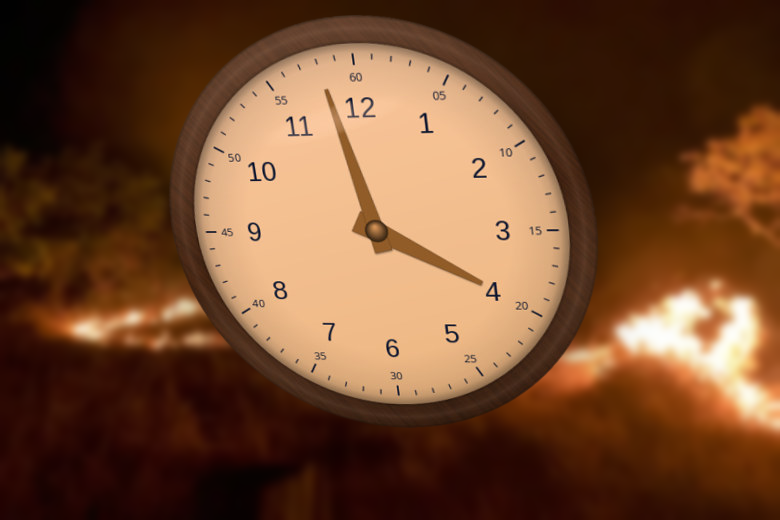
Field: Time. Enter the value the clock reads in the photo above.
3:58
